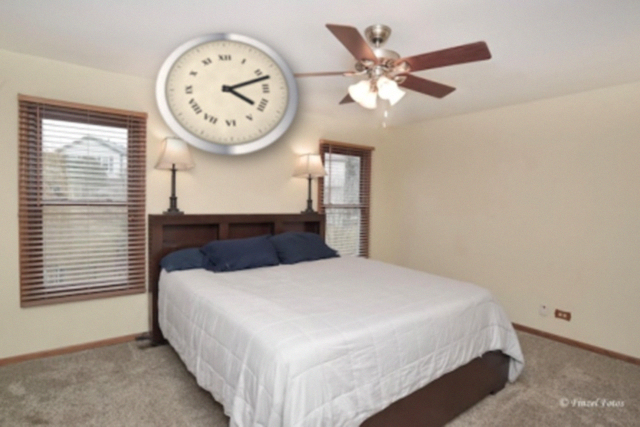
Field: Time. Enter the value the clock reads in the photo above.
4:12
